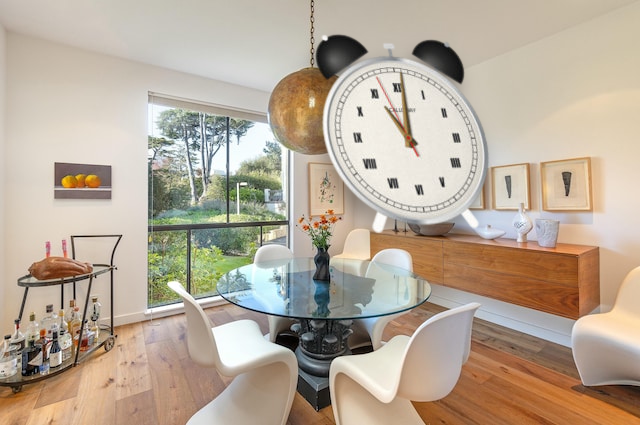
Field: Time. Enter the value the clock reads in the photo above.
11:00:57
